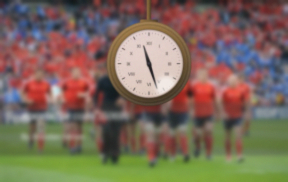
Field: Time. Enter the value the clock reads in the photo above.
11:27
